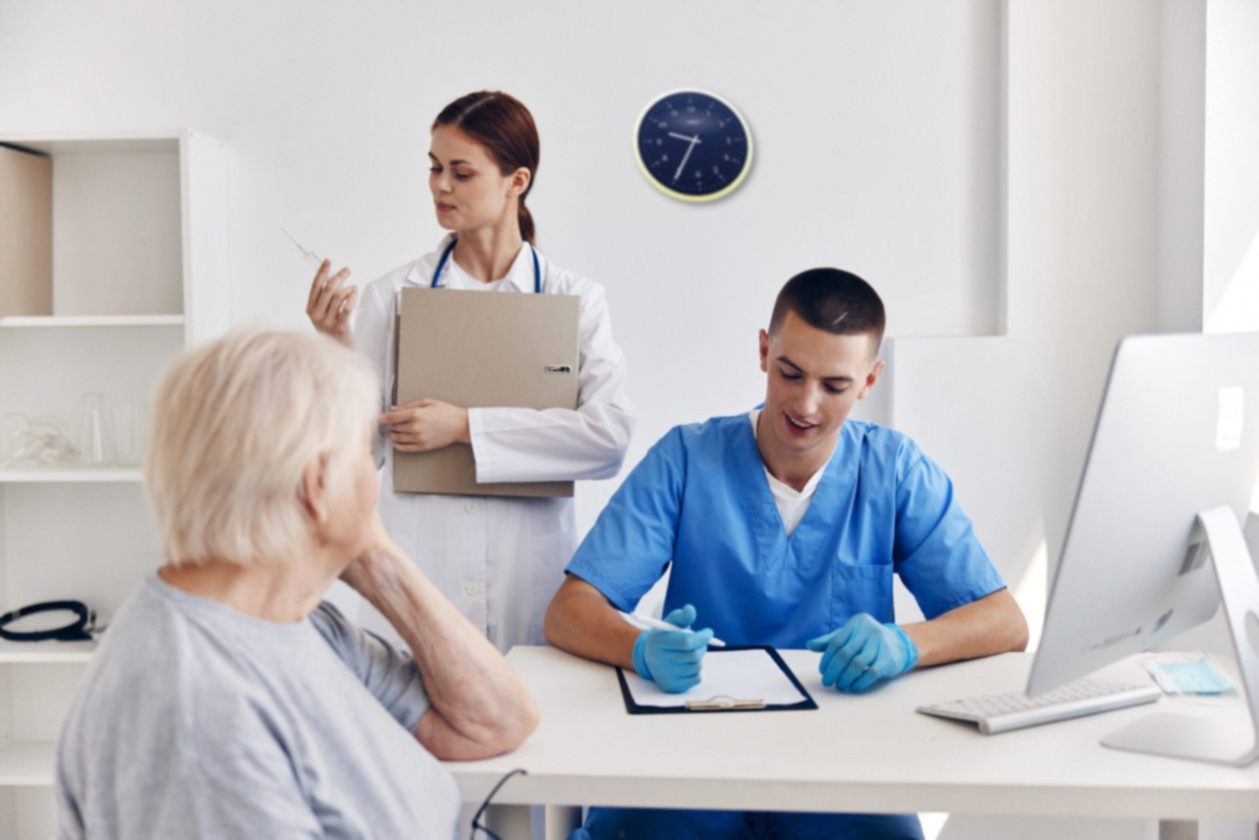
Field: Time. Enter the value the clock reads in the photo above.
9:35
